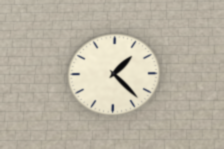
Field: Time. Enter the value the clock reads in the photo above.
1:23
